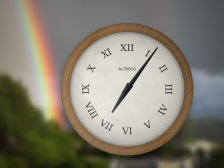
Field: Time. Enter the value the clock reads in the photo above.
7:06
